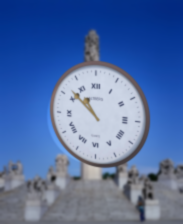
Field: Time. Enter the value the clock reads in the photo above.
10:52
